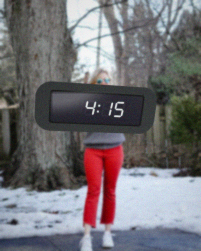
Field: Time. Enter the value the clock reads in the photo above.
4:15
